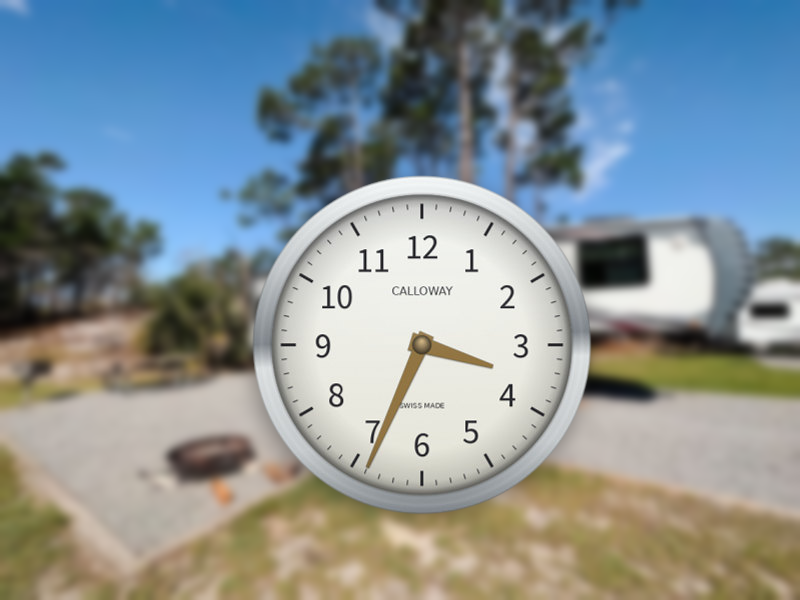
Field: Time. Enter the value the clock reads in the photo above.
3:34
